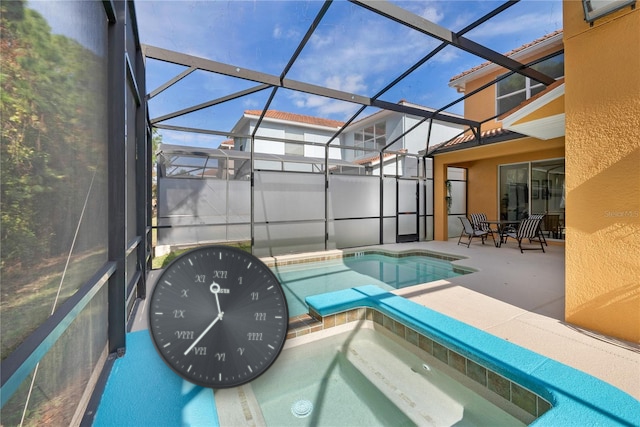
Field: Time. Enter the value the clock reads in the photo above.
11:37
